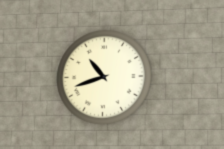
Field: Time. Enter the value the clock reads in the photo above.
10:42
